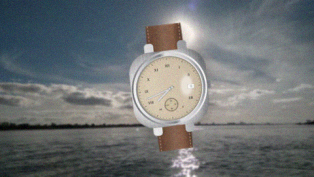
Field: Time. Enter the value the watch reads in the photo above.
7:42
